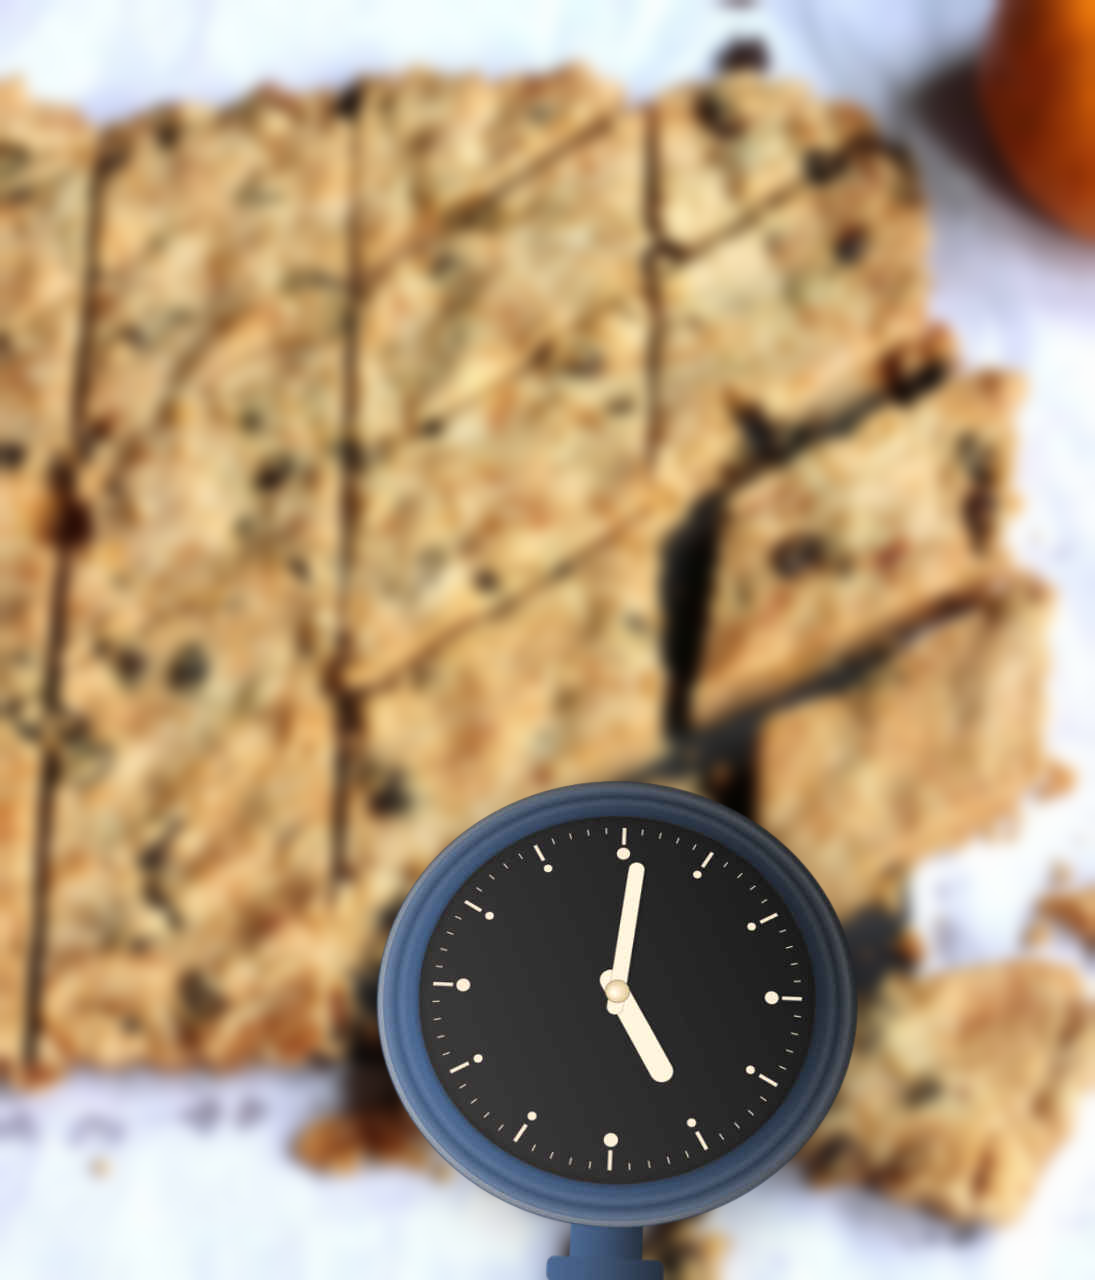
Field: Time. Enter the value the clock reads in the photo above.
5:01
